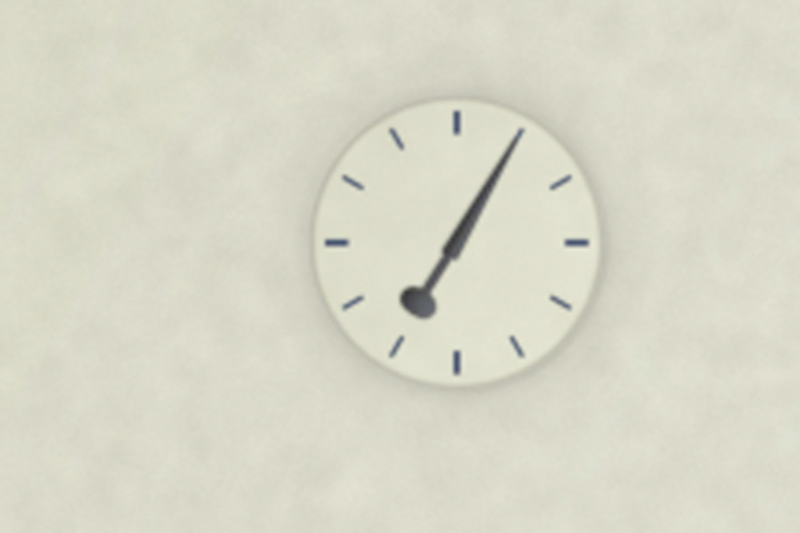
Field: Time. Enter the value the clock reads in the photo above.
7:05
